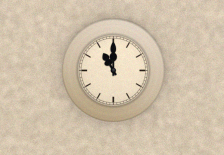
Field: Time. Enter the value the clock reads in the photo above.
11:00
